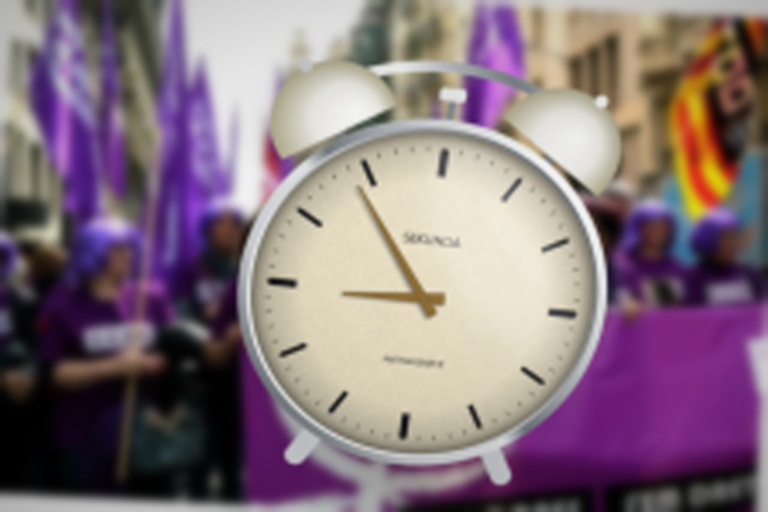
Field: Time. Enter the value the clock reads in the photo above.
8:54
